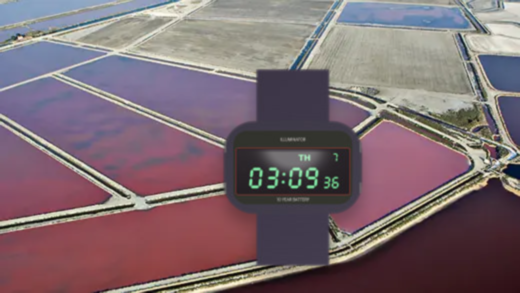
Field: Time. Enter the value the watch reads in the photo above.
3:09:36
